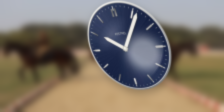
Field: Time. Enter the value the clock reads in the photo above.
10:06
